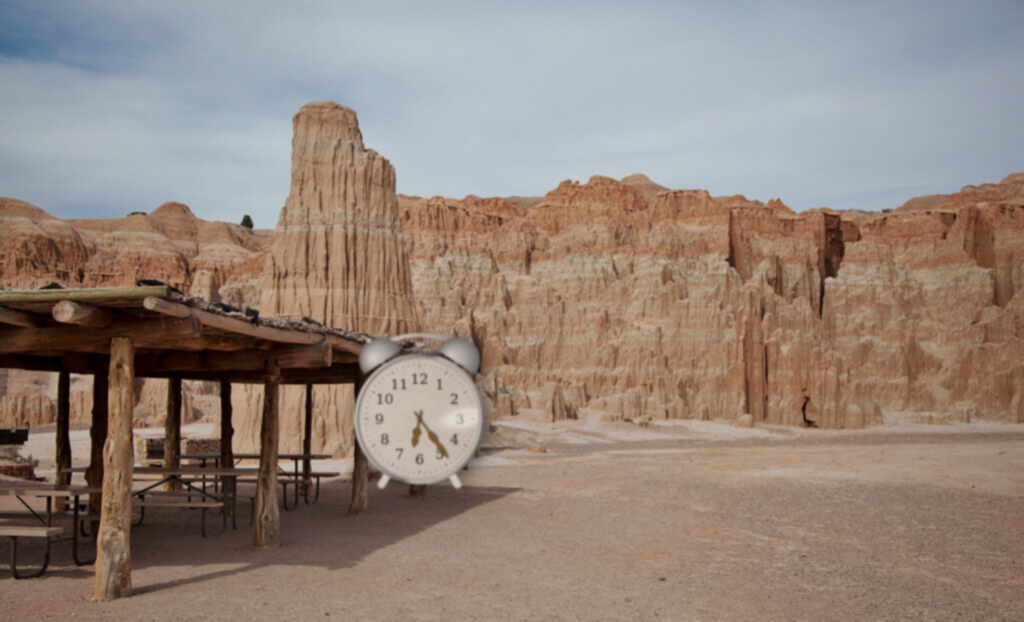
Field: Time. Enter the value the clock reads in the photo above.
6:24
